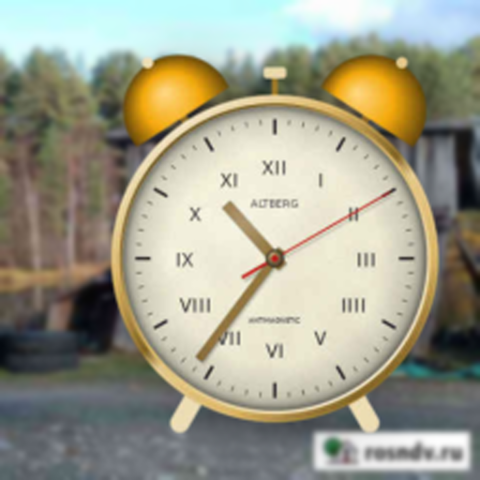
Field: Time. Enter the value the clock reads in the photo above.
10:36:10
